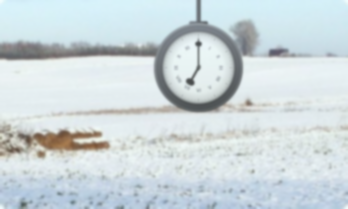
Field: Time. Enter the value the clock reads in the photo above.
7:00
